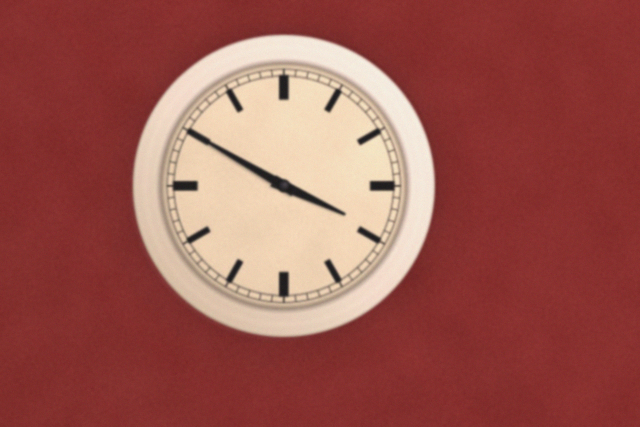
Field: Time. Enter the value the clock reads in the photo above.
3:50
